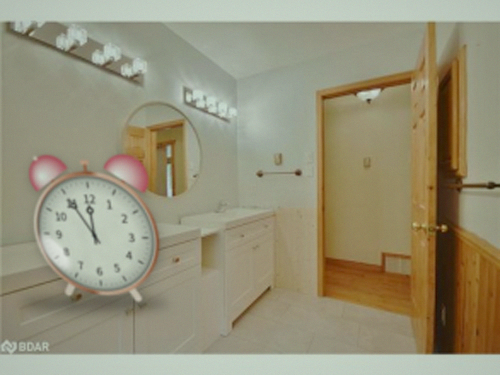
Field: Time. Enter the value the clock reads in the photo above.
11:55
